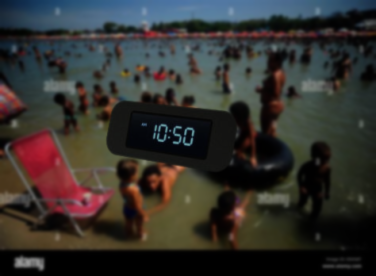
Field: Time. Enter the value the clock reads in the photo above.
10:50
